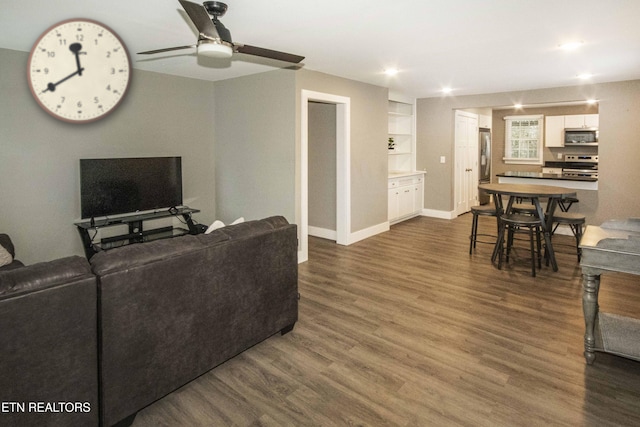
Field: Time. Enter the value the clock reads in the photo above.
11:40
